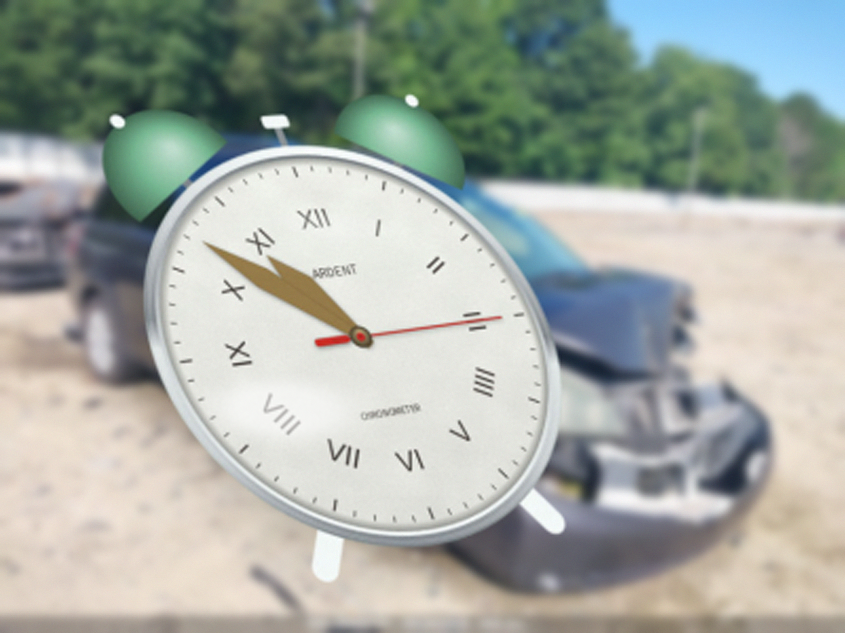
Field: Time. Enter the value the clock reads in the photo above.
10:52:15
